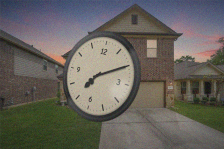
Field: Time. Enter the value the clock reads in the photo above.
7:10
